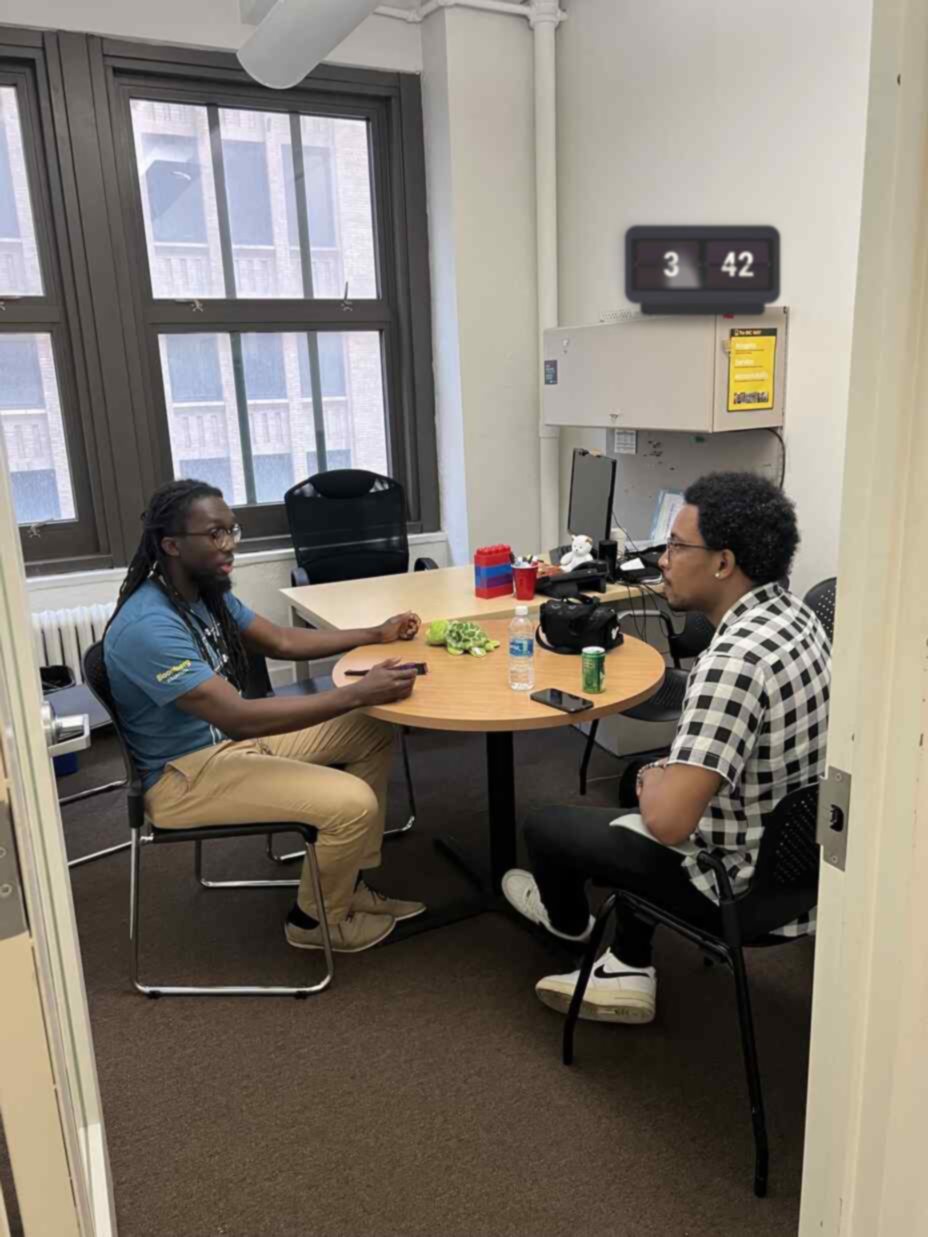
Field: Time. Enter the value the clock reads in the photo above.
3:42
